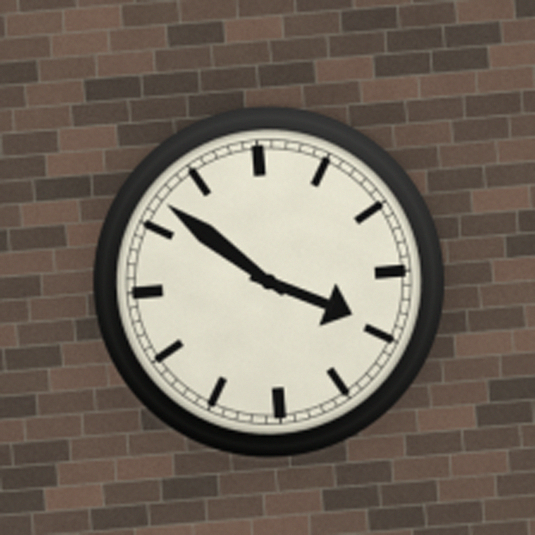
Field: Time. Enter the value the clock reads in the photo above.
3:52
